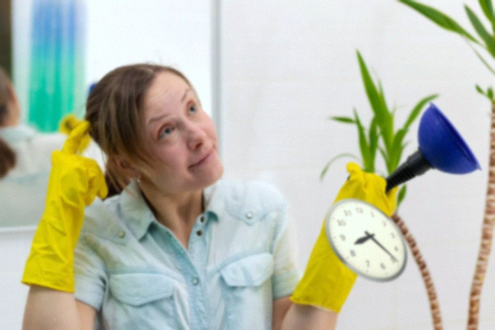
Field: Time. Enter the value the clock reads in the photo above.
8:24
